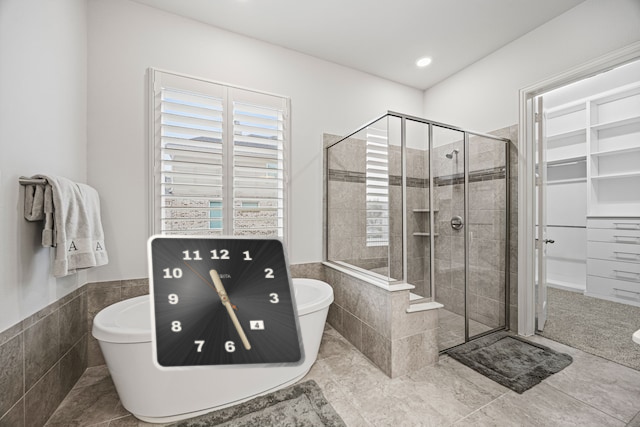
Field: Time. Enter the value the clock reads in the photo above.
11:26:53
